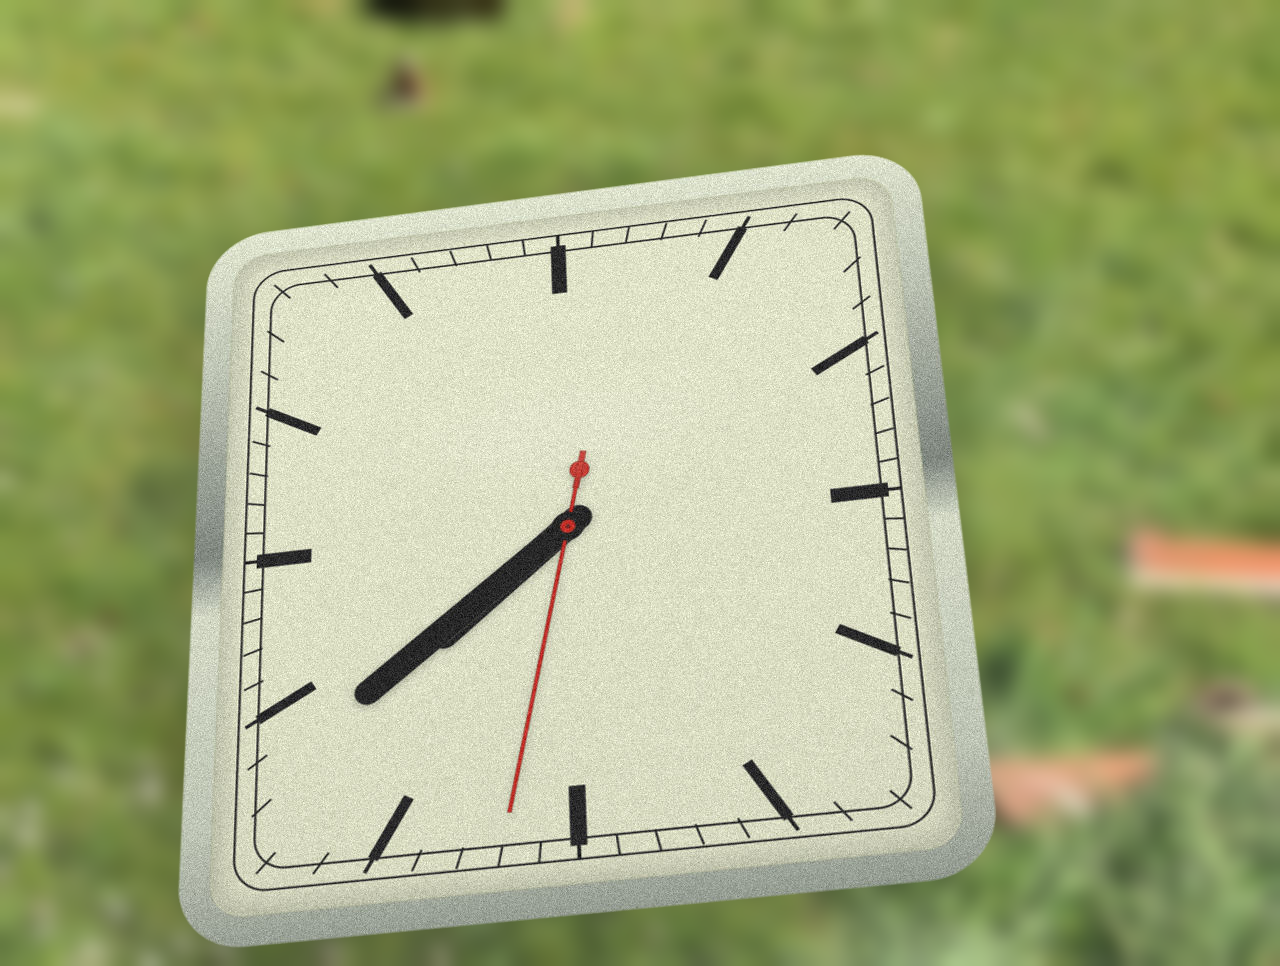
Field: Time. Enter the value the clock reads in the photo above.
7:38:32
